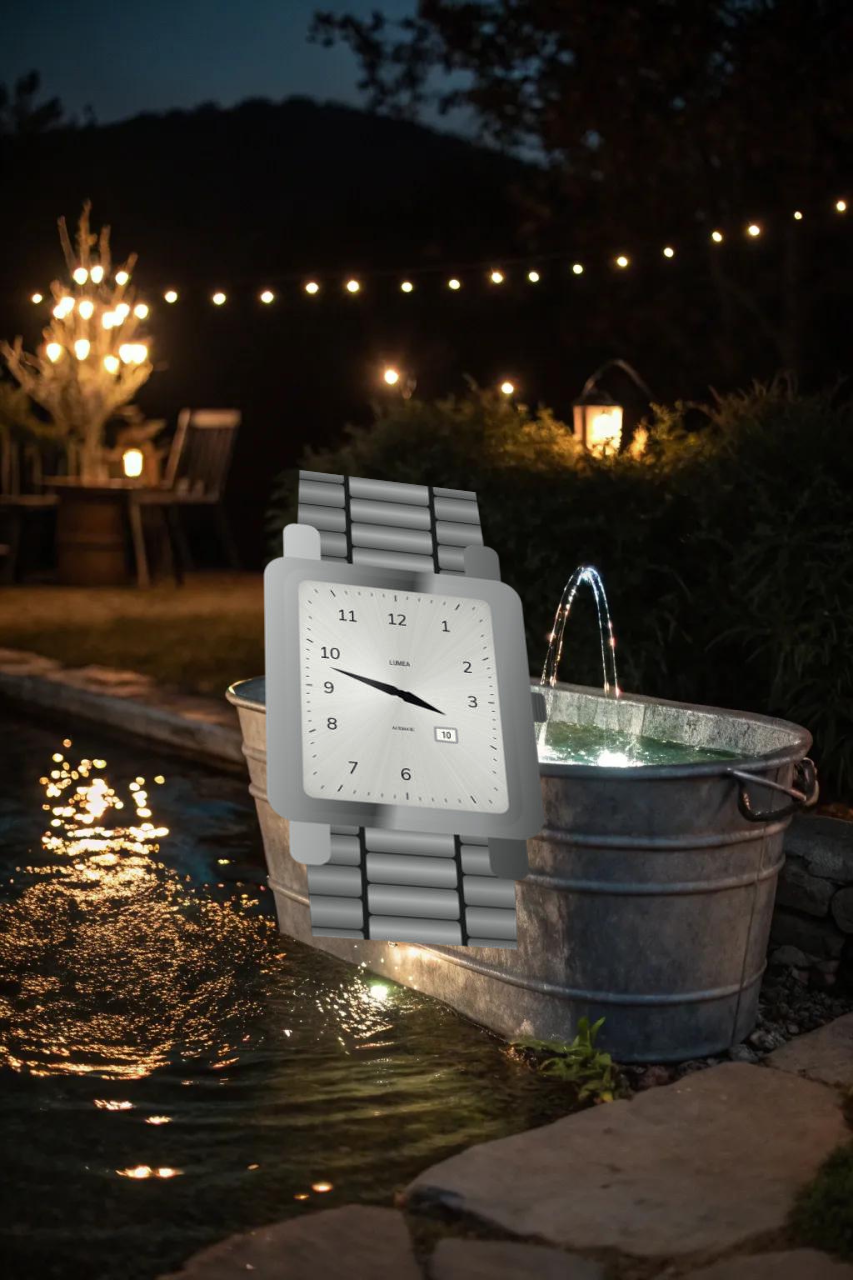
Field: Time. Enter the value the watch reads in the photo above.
3:48
